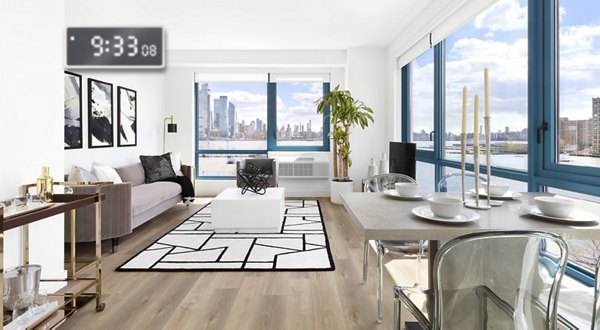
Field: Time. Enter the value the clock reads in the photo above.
9:33:08
